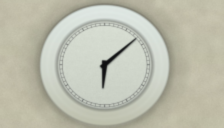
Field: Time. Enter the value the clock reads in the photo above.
6:08
